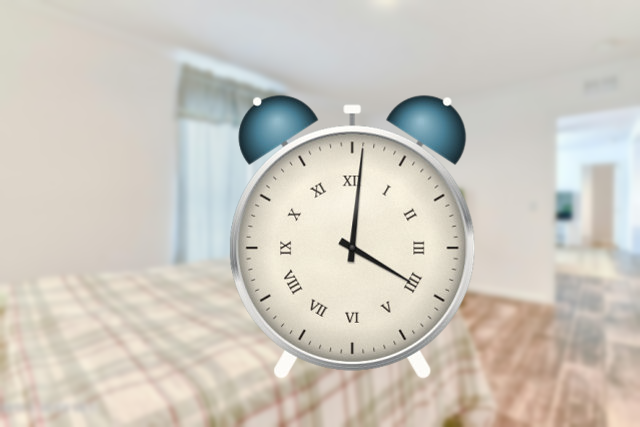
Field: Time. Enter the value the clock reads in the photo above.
4:01
